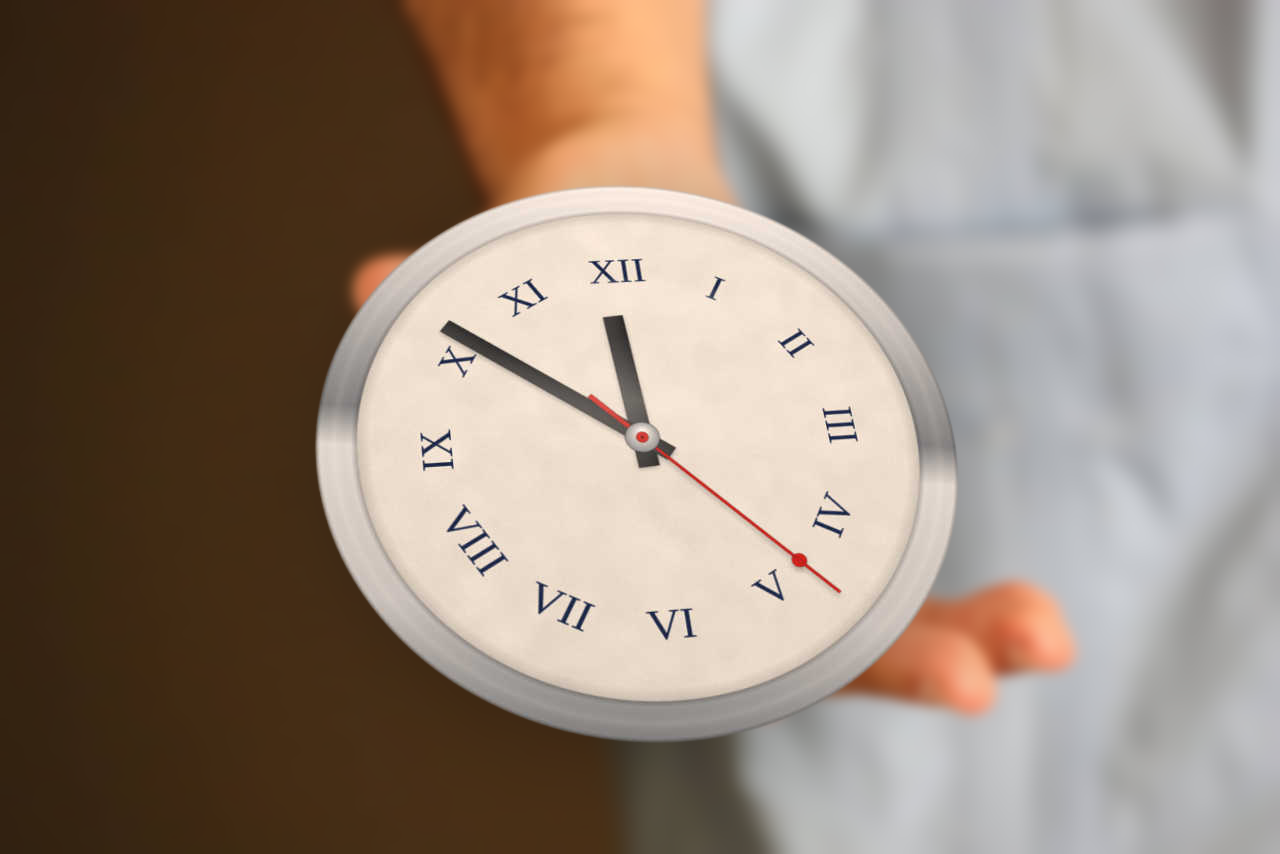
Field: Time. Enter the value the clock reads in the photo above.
11:51:23
